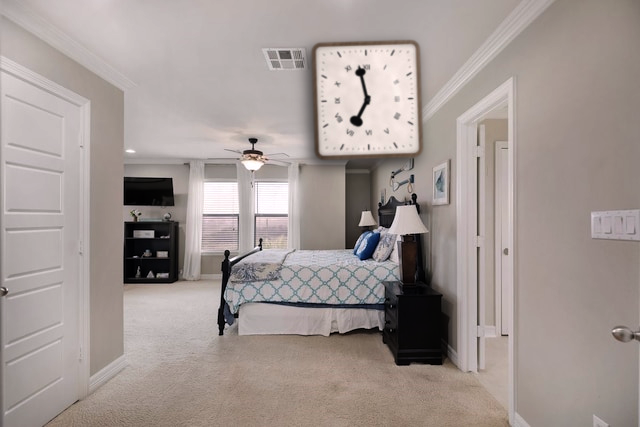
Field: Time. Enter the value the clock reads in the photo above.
6:58
